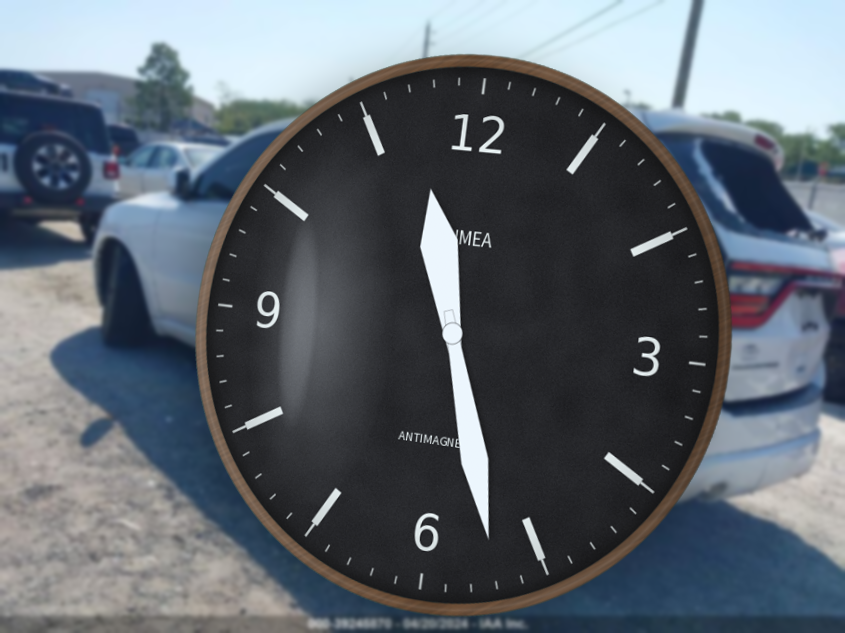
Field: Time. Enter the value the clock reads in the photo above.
11:27
